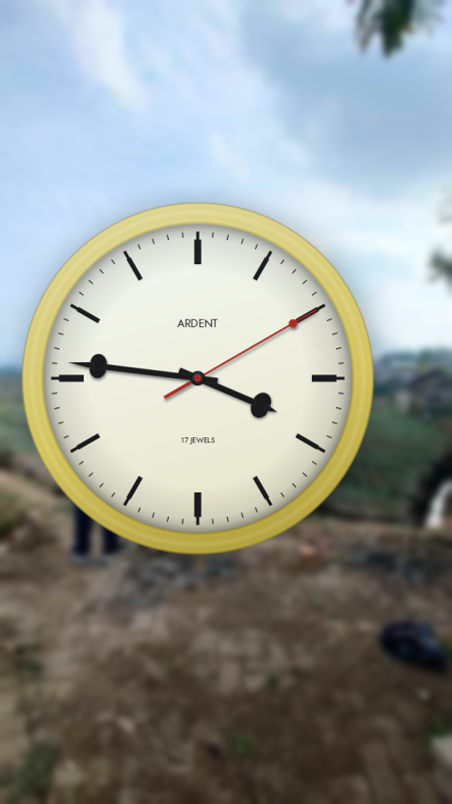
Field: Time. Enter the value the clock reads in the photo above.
3:46:10
